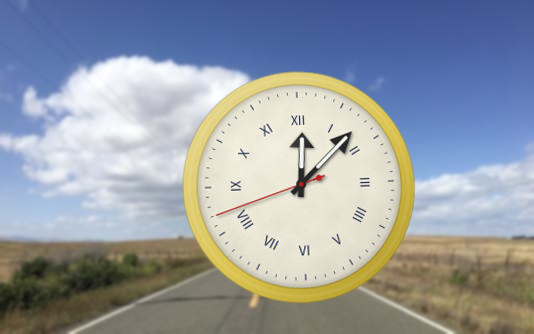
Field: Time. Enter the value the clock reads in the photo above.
12:07:42
